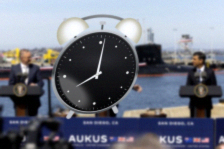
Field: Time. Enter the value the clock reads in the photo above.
8:01
